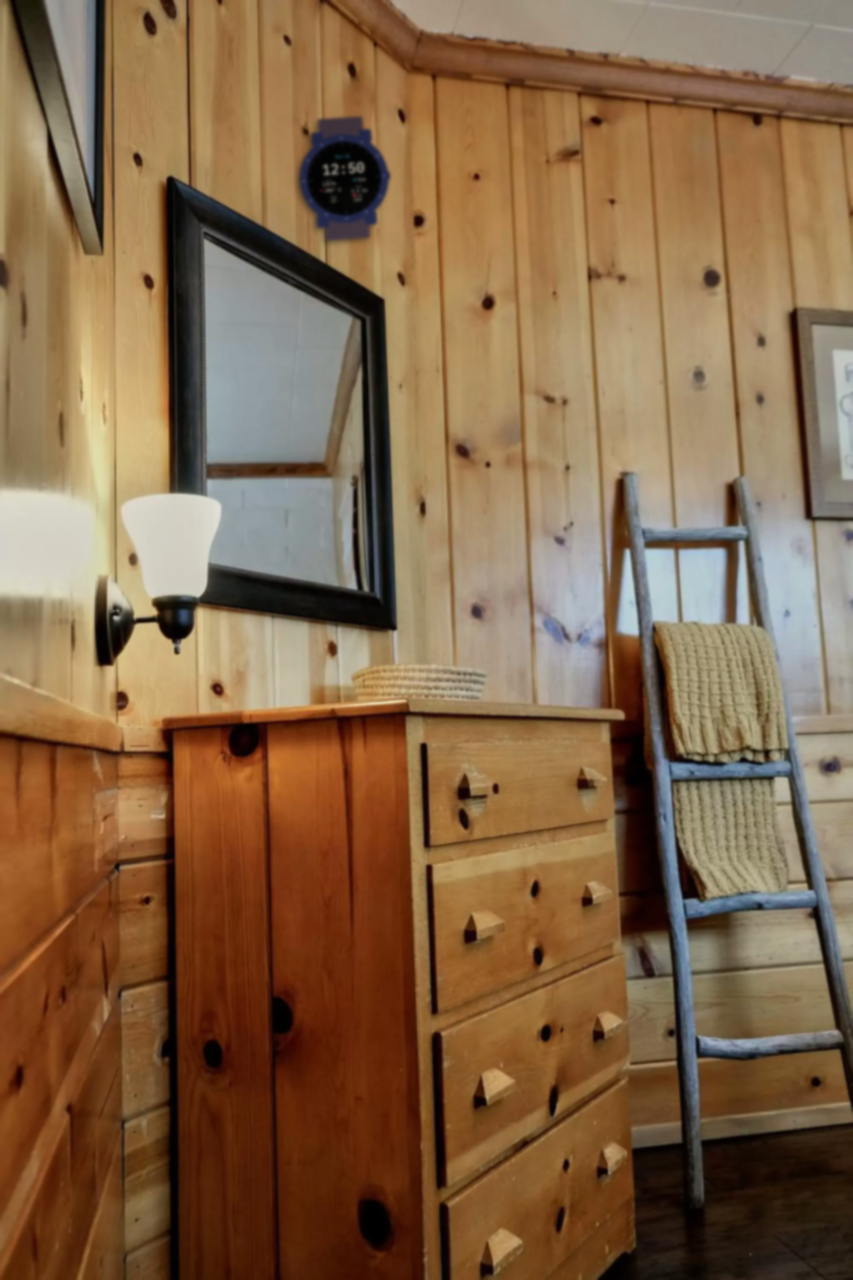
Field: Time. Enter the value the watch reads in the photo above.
12:50
